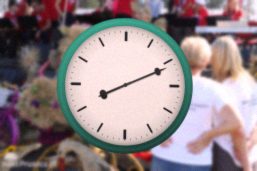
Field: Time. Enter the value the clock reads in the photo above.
8:11
